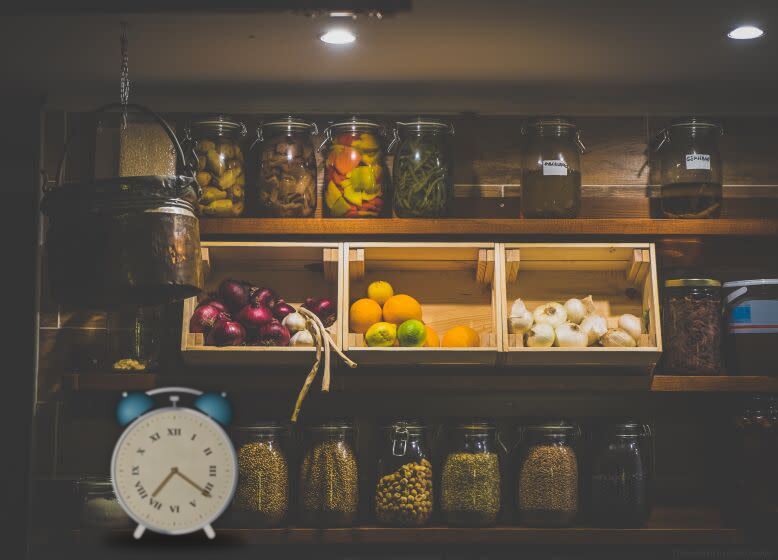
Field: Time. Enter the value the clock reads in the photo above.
7:21
